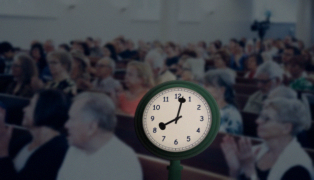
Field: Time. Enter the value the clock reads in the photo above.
8:02
